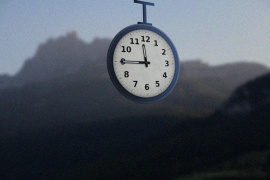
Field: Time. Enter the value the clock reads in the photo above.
11:45
